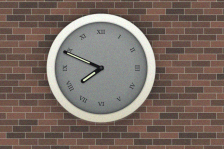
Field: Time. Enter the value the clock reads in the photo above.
7:49
